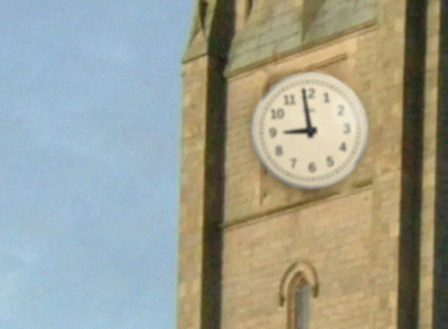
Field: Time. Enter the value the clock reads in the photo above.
8:59
